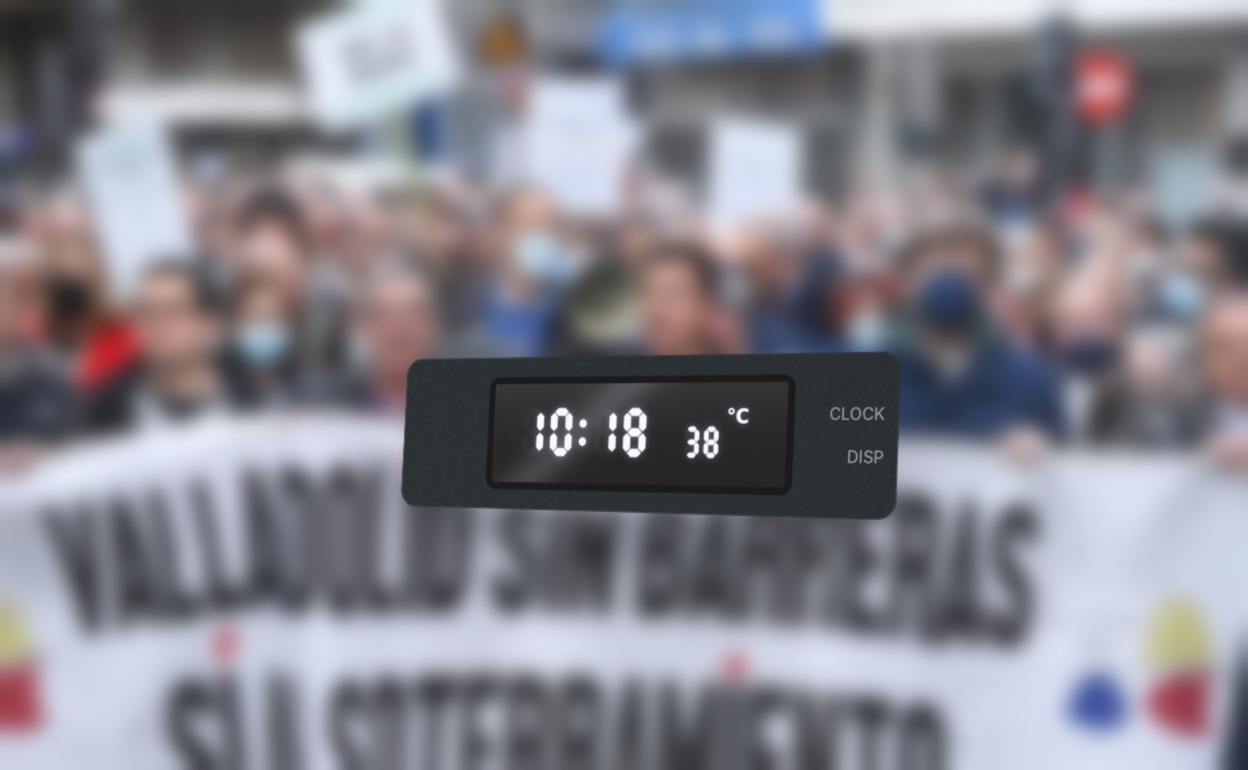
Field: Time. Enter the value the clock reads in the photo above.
10:18
